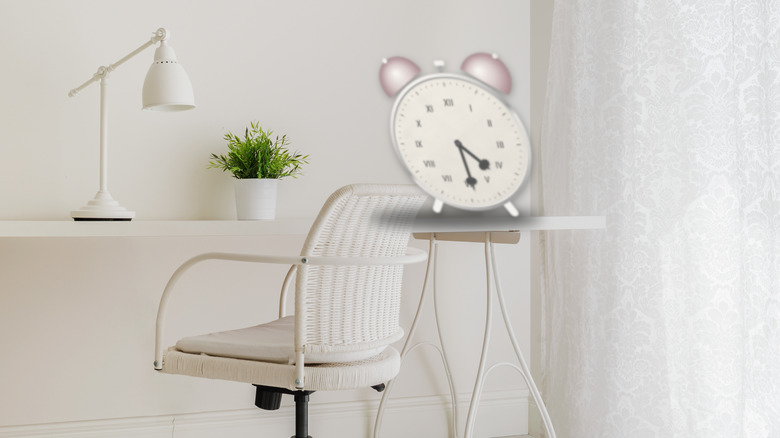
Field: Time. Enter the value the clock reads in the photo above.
4:29
